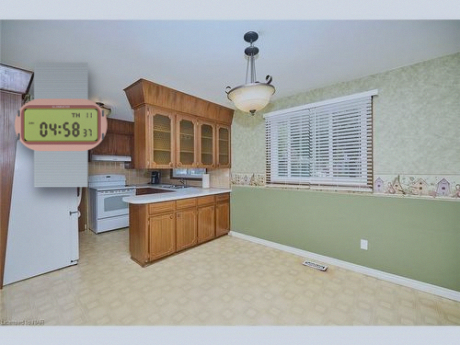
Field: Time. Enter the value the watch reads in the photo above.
4:58:37
